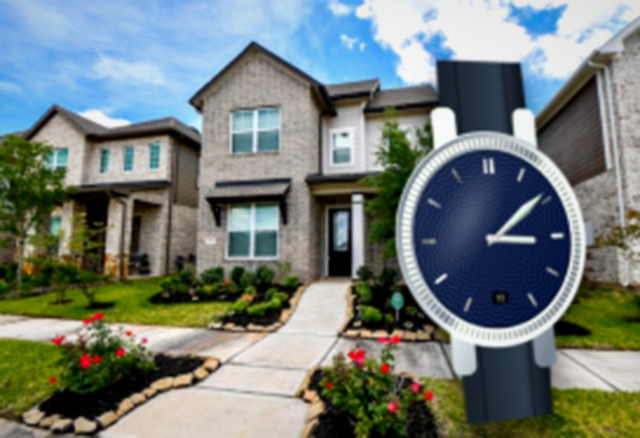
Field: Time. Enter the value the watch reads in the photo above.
3:09
